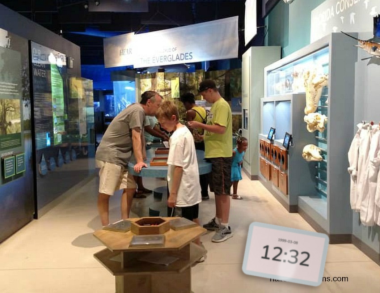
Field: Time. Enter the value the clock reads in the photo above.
12:32
